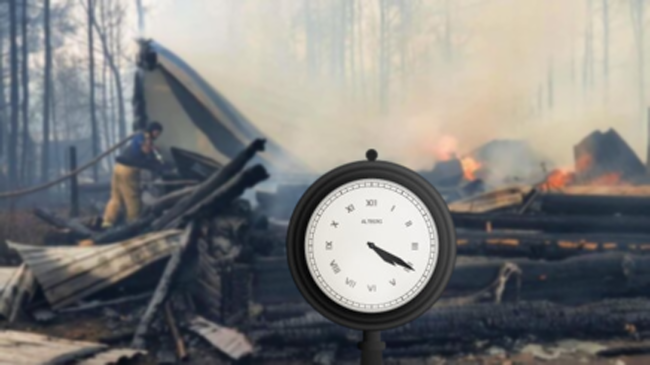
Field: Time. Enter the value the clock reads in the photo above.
4:20
